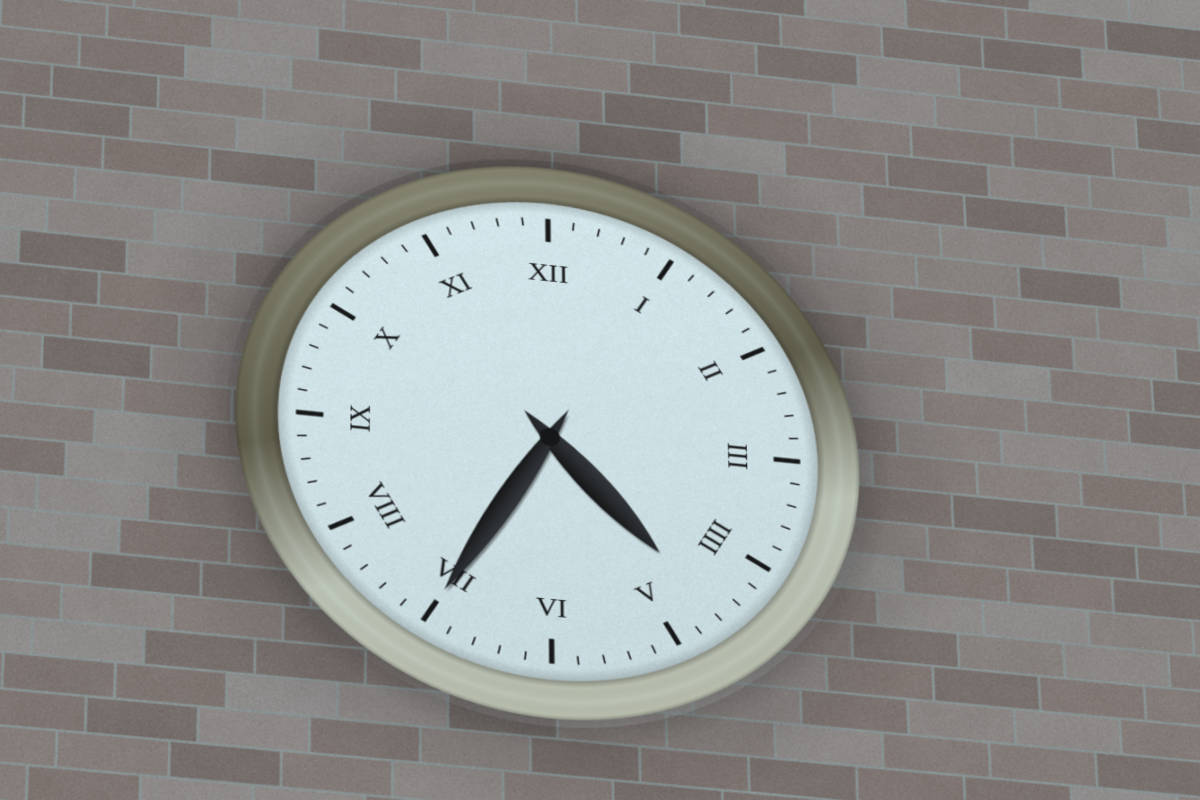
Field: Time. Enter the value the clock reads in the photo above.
4:35
